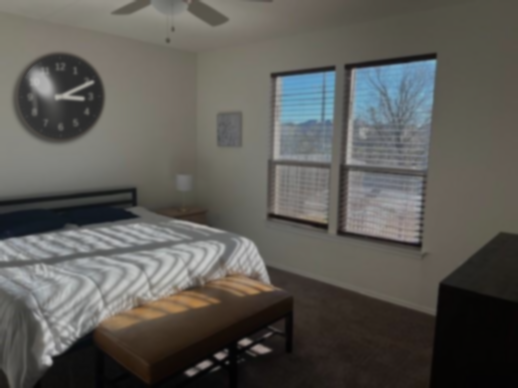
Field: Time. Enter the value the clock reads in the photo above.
3:11
